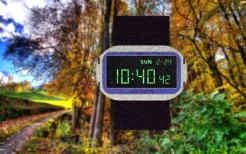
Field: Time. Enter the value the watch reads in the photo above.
10:40:42
